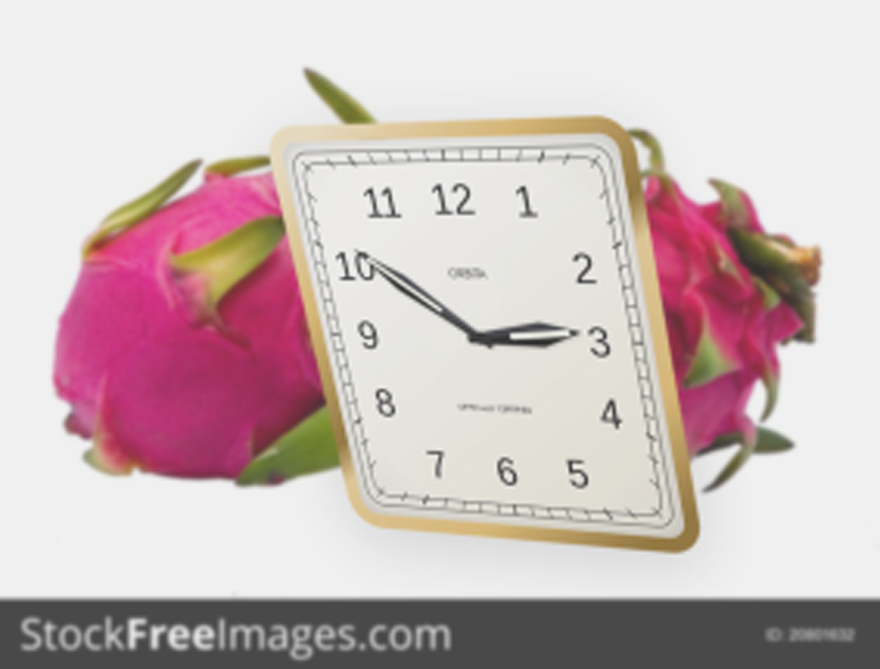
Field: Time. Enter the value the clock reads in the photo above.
2:51
